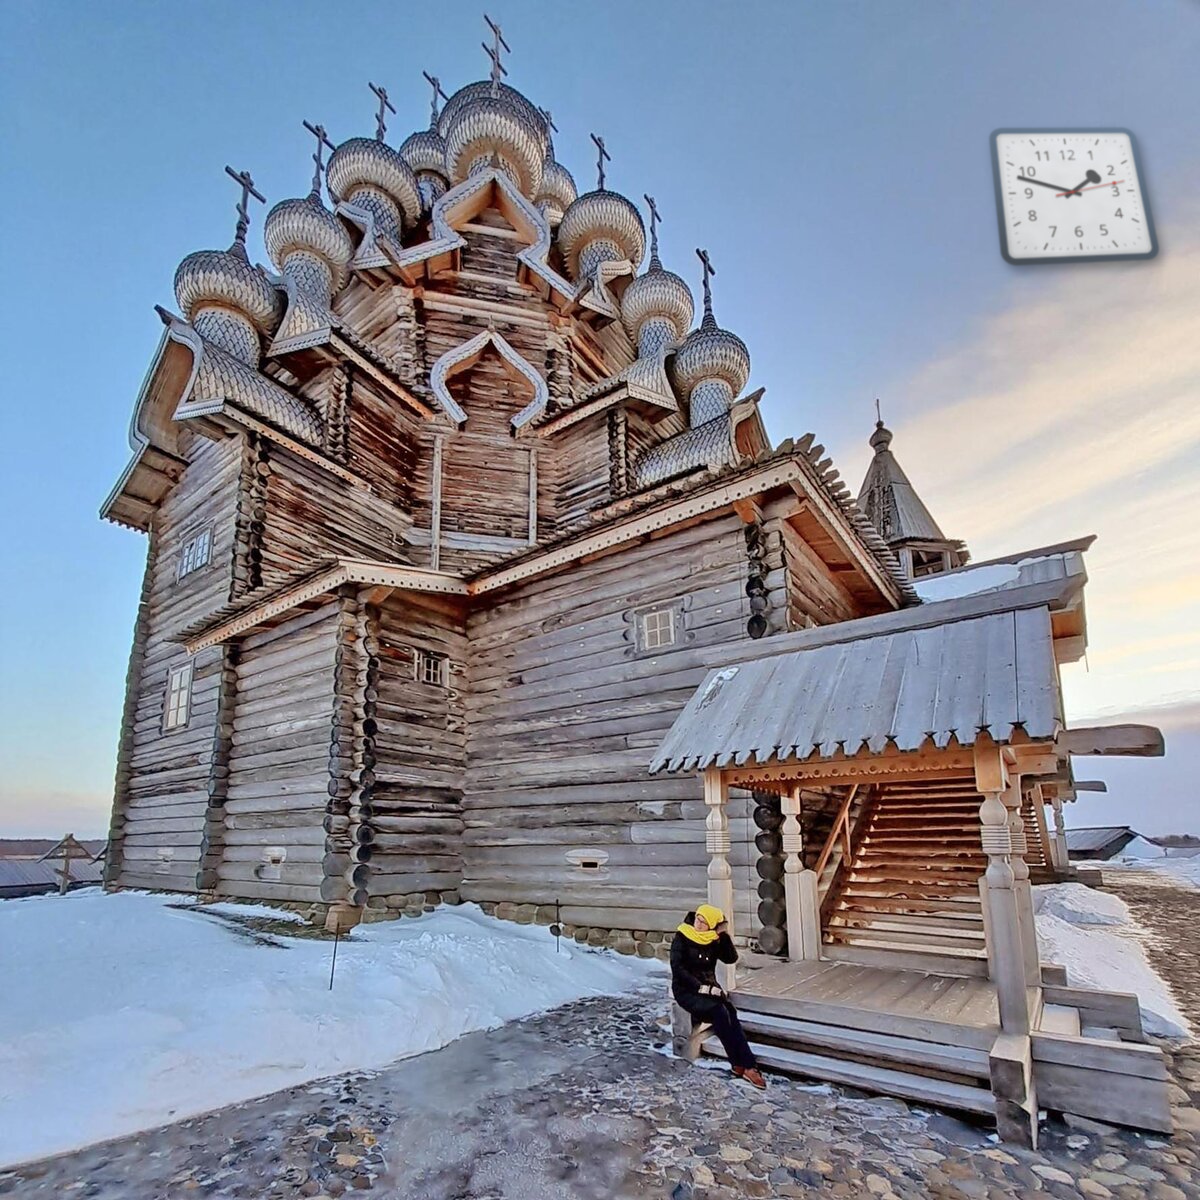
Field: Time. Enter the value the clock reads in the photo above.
1:48:13
